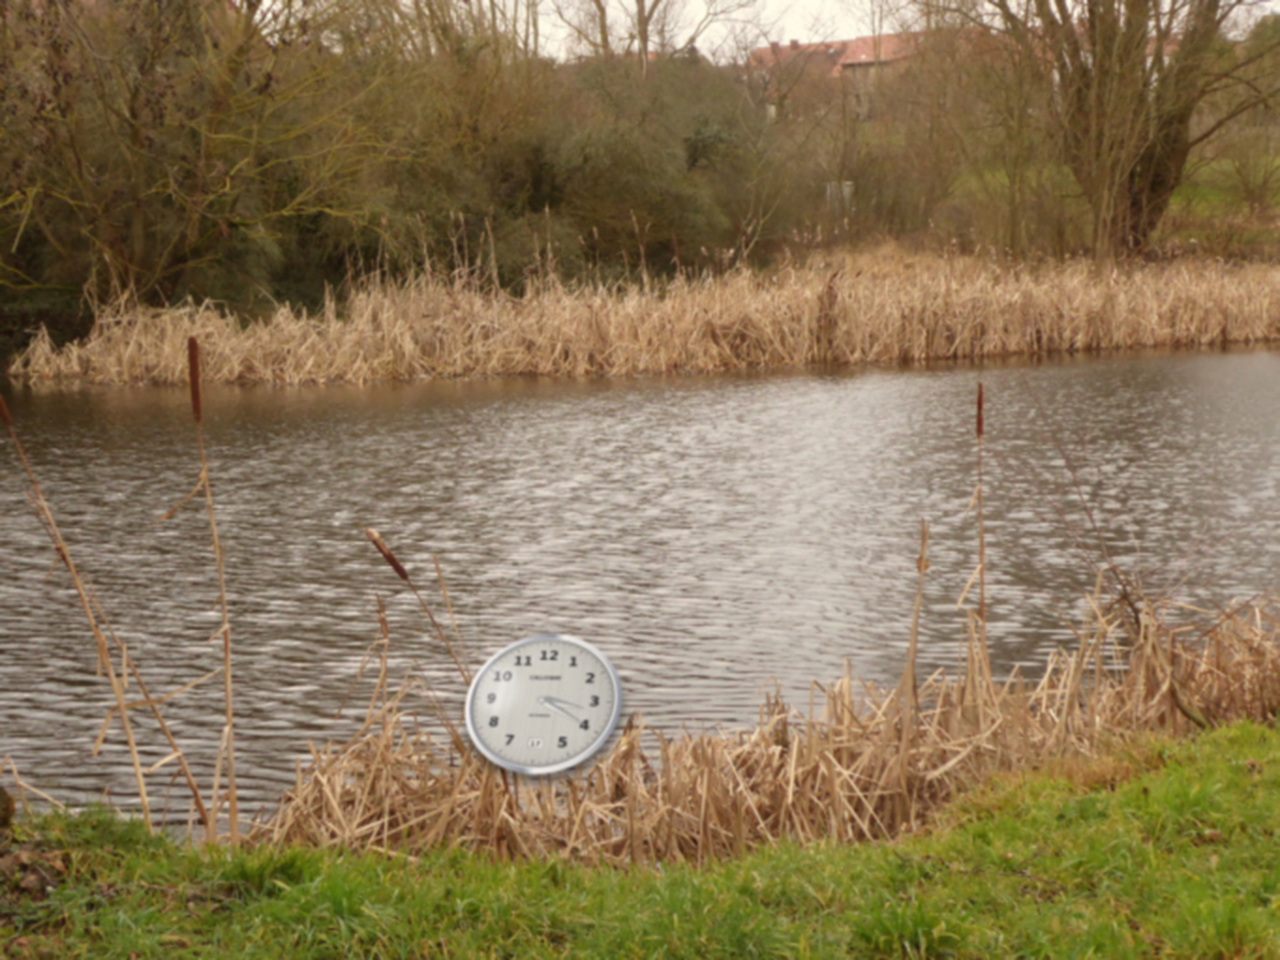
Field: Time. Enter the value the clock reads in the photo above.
3:20
